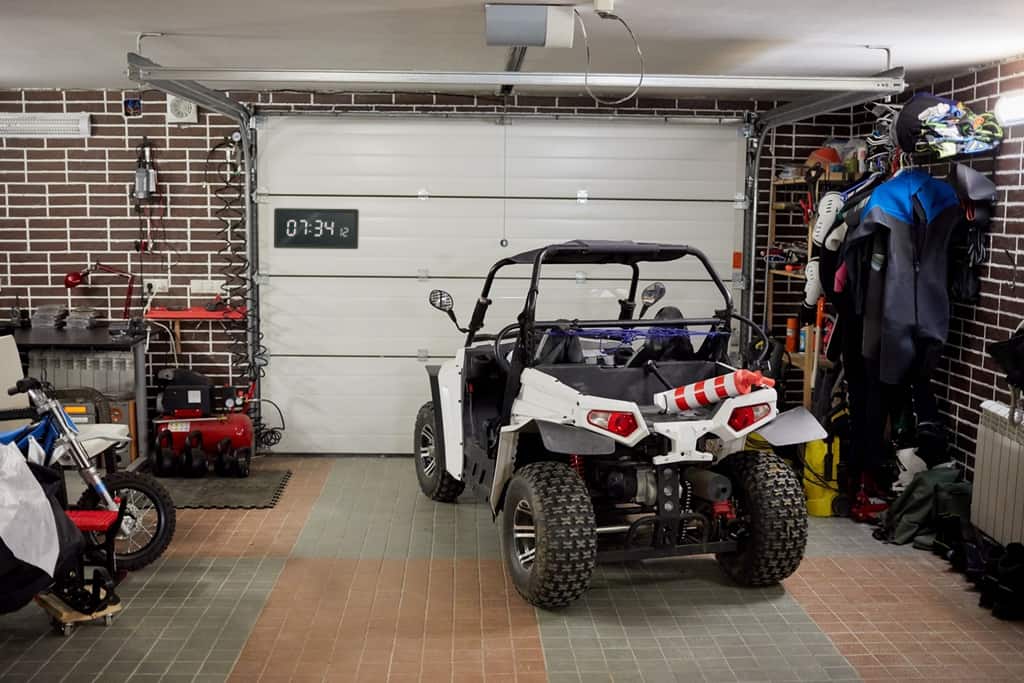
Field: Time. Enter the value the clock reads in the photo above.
7:34:12
